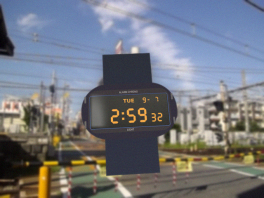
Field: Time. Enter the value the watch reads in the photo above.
2:59:32
